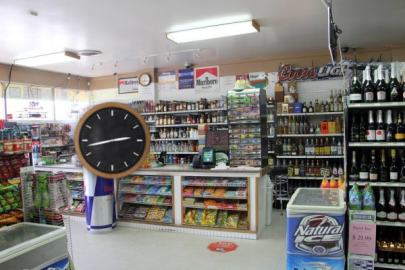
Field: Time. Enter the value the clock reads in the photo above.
2:43
